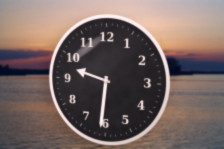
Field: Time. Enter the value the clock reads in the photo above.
9:31
